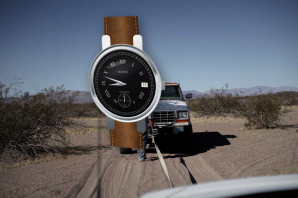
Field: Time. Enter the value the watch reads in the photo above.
8:48
